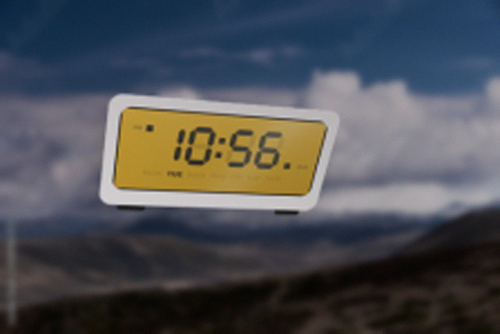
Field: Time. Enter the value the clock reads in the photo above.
10:56
